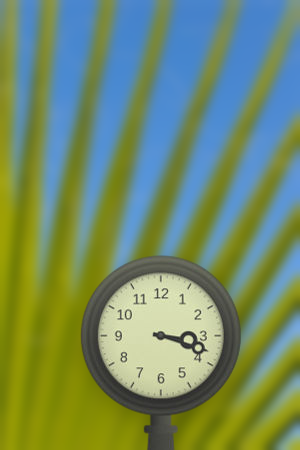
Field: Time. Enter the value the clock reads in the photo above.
3:18
